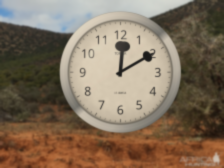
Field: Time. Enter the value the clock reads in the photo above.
12:10
